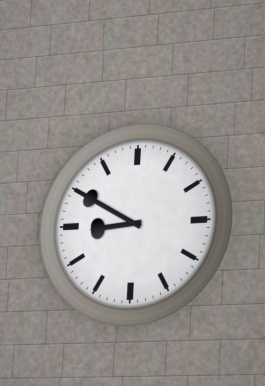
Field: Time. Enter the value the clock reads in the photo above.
8:50
